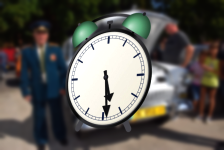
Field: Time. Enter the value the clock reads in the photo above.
5:29
